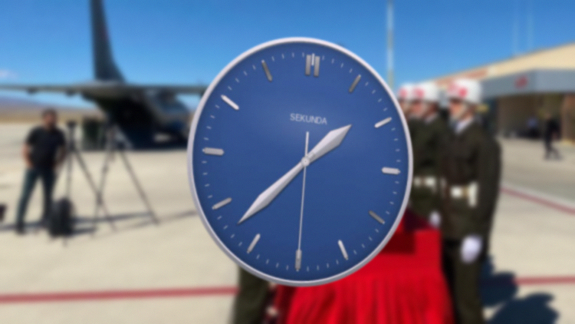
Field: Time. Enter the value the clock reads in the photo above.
1:37:30
